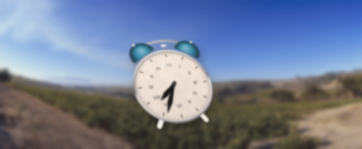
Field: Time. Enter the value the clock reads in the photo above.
7:34
